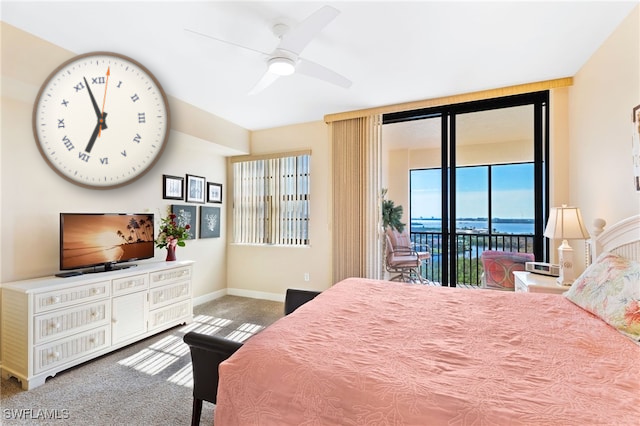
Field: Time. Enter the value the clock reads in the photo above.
6:57:02
